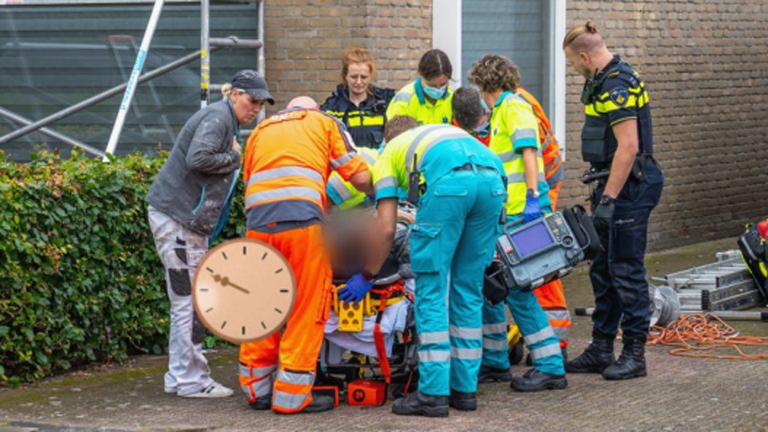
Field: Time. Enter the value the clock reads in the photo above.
9:49
